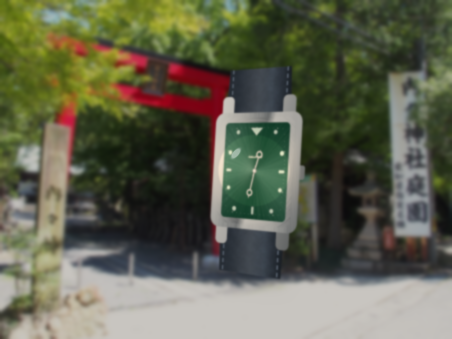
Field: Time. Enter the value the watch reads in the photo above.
12:32
